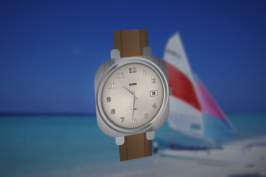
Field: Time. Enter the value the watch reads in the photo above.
10:31
